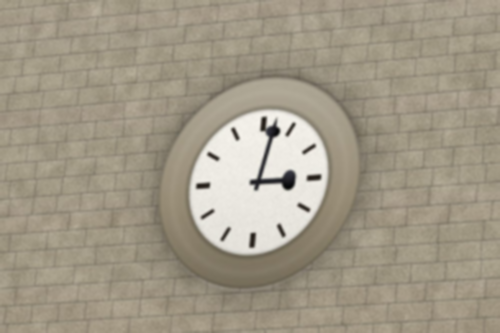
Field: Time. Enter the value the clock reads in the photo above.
3:02
